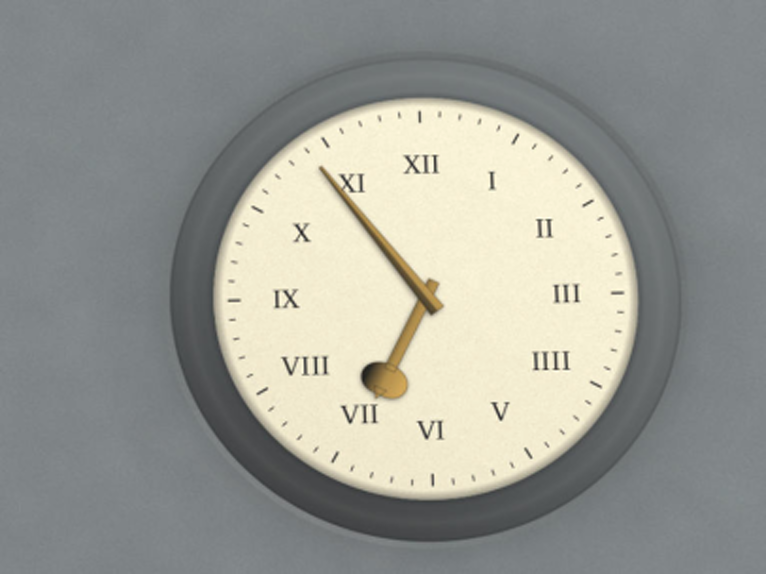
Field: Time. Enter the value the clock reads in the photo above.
6:54
